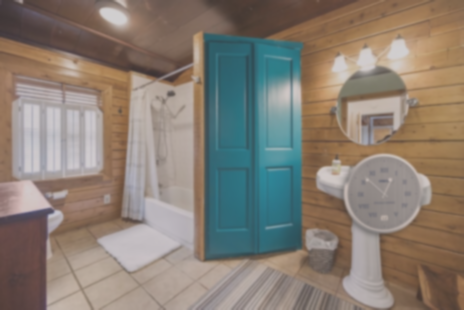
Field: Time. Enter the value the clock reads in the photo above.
12:52
